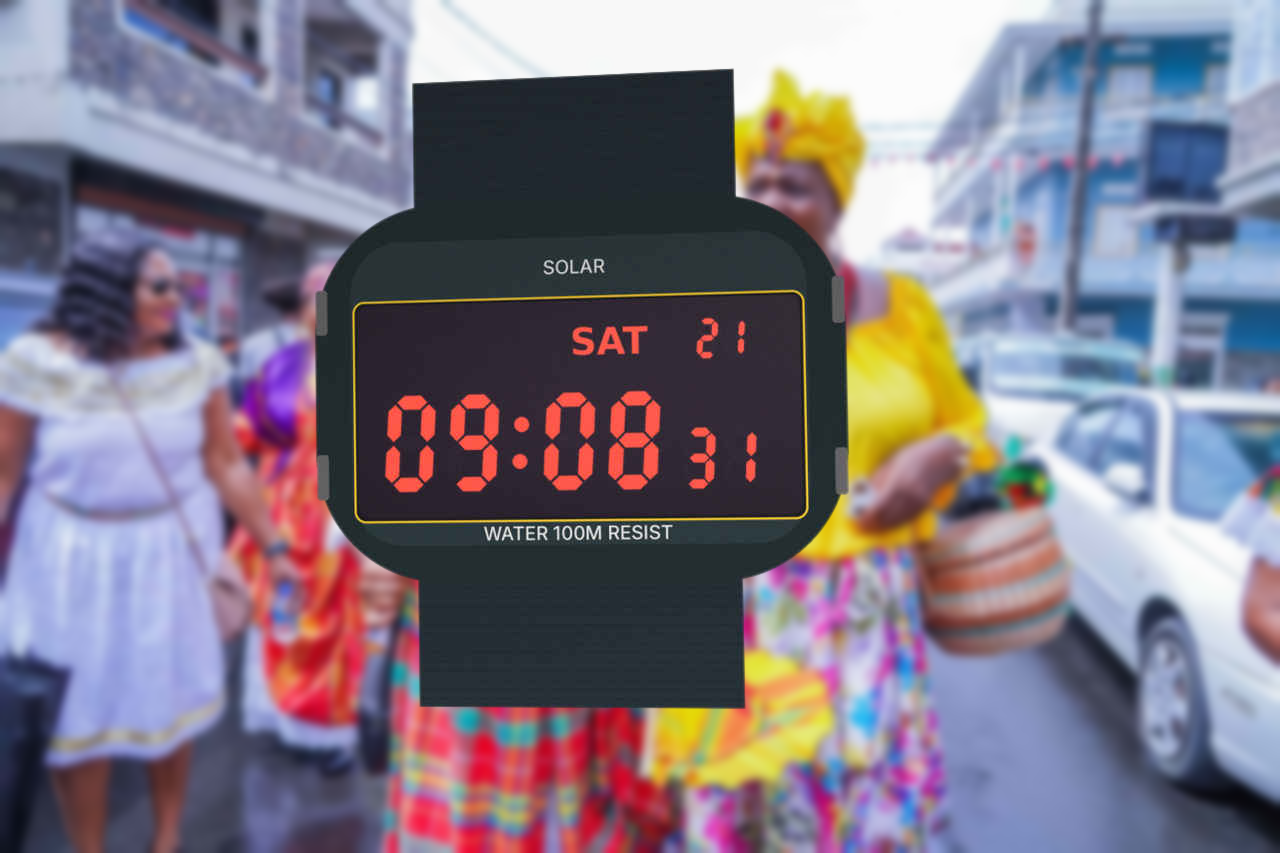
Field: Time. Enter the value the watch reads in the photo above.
9:08:31
